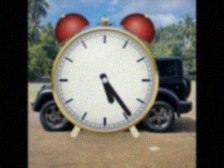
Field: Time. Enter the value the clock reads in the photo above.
5:24
